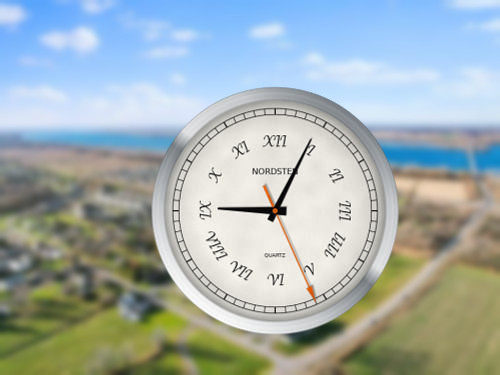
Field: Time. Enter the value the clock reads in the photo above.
9:04:26
